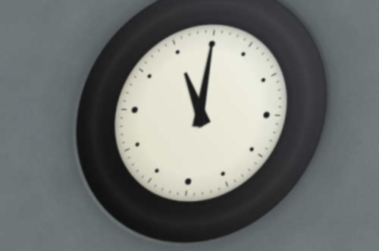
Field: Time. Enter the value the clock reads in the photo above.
11:00
